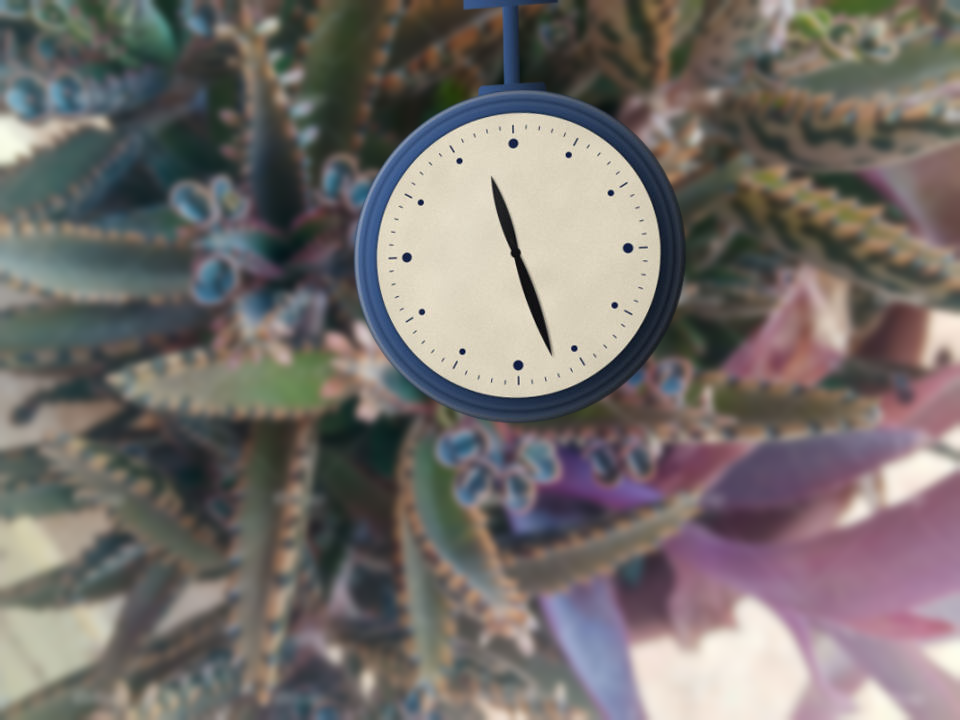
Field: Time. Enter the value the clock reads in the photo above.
11:27
